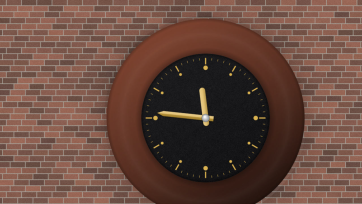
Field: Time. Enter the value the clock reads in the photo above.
11:46
